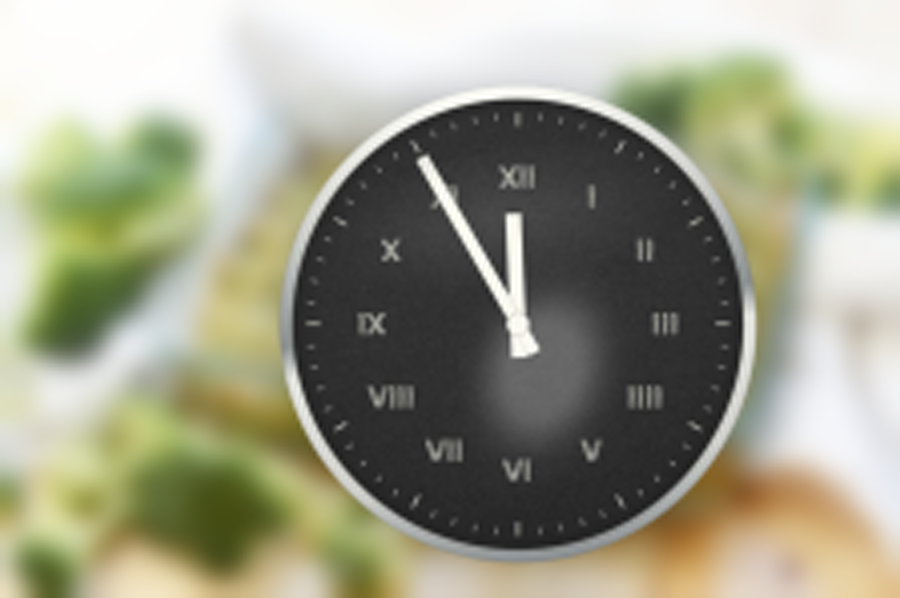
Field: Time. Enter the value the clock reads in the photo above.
11:55
